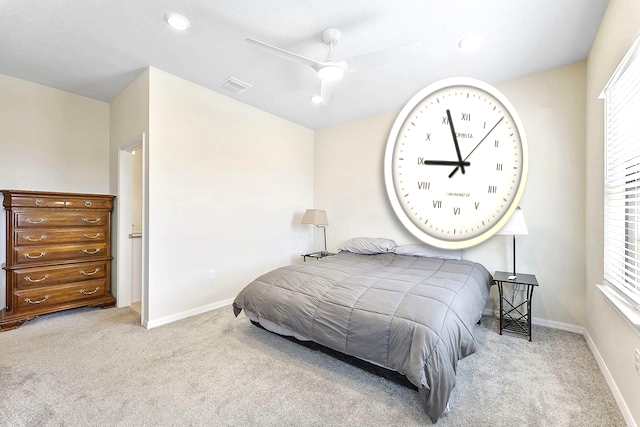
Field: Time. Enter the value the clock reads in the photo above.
8:56:07
